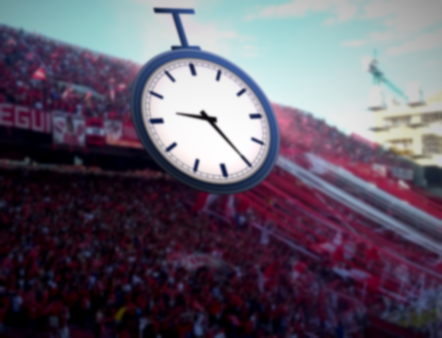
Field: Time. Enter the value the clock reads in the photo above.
9:25
